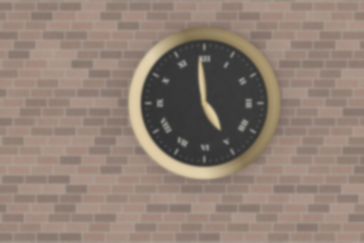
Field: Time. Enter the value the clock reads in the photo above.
4:59
